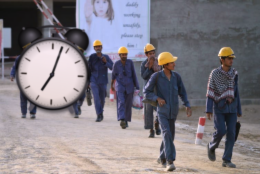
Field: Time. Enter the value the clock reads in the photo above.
7:03
